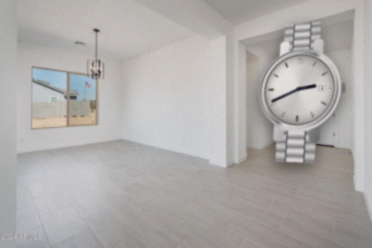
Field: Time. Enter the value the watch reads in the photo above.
2:41
